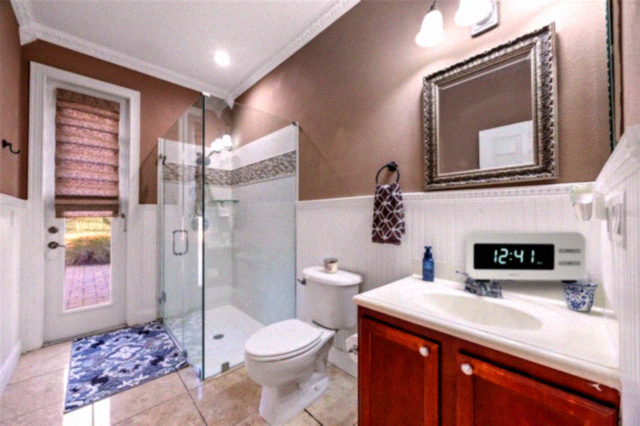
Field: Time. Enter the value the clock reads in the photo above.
12:41
